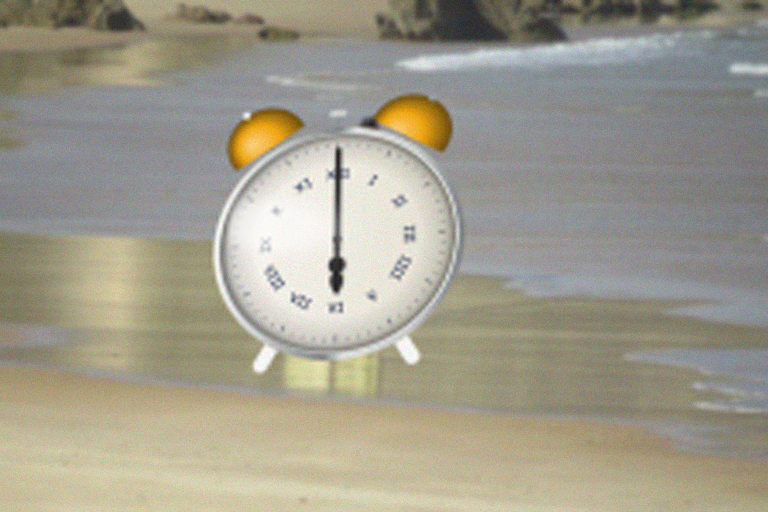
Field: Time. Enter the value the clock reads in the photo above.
6:00
